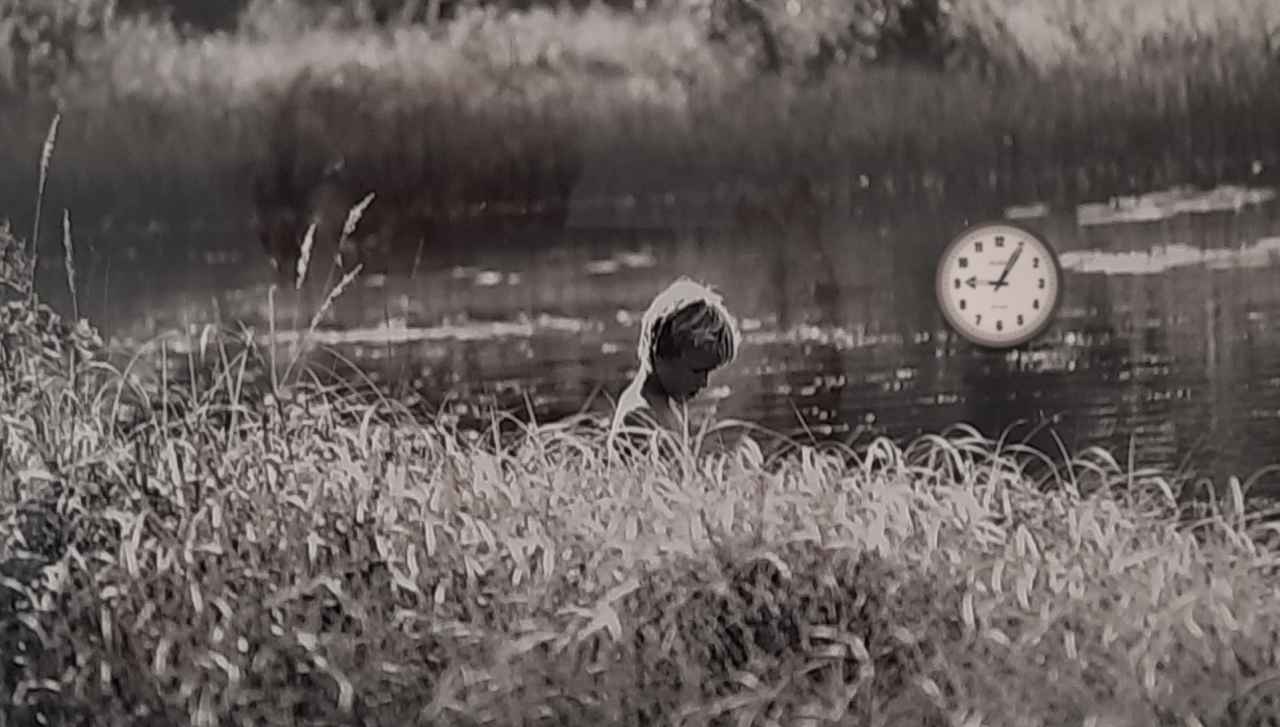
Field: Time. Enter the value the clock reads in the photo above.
9:05
